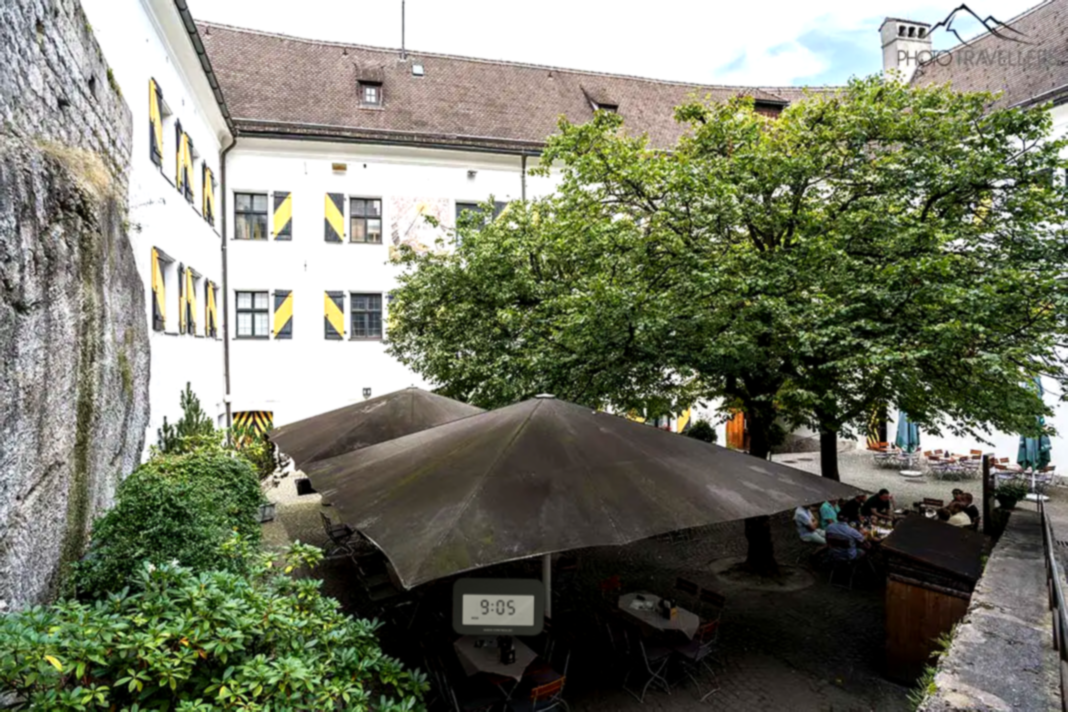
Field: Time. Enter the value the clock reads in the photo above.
9:05
